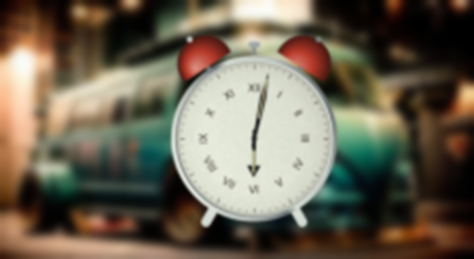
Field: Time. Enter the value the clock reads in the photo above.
6:02
